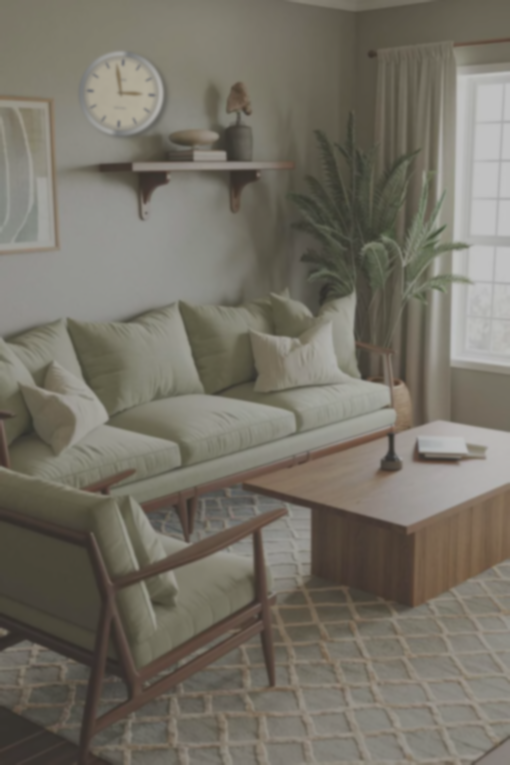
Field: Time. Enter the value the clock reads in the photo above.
2:58
